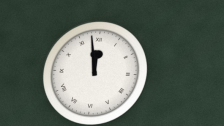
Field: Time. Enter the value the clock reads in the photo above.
11:58
